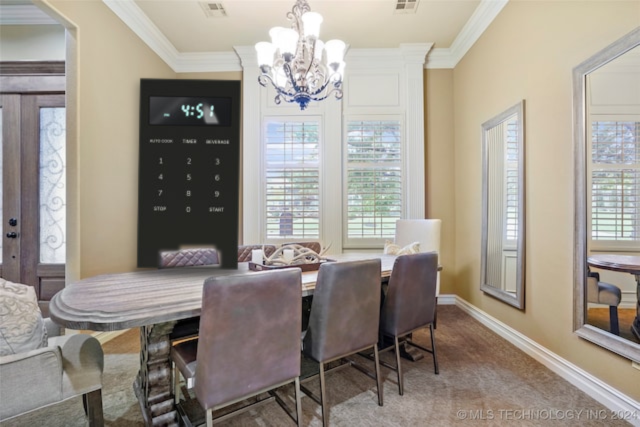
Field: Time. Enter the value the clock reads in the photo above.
4:51
